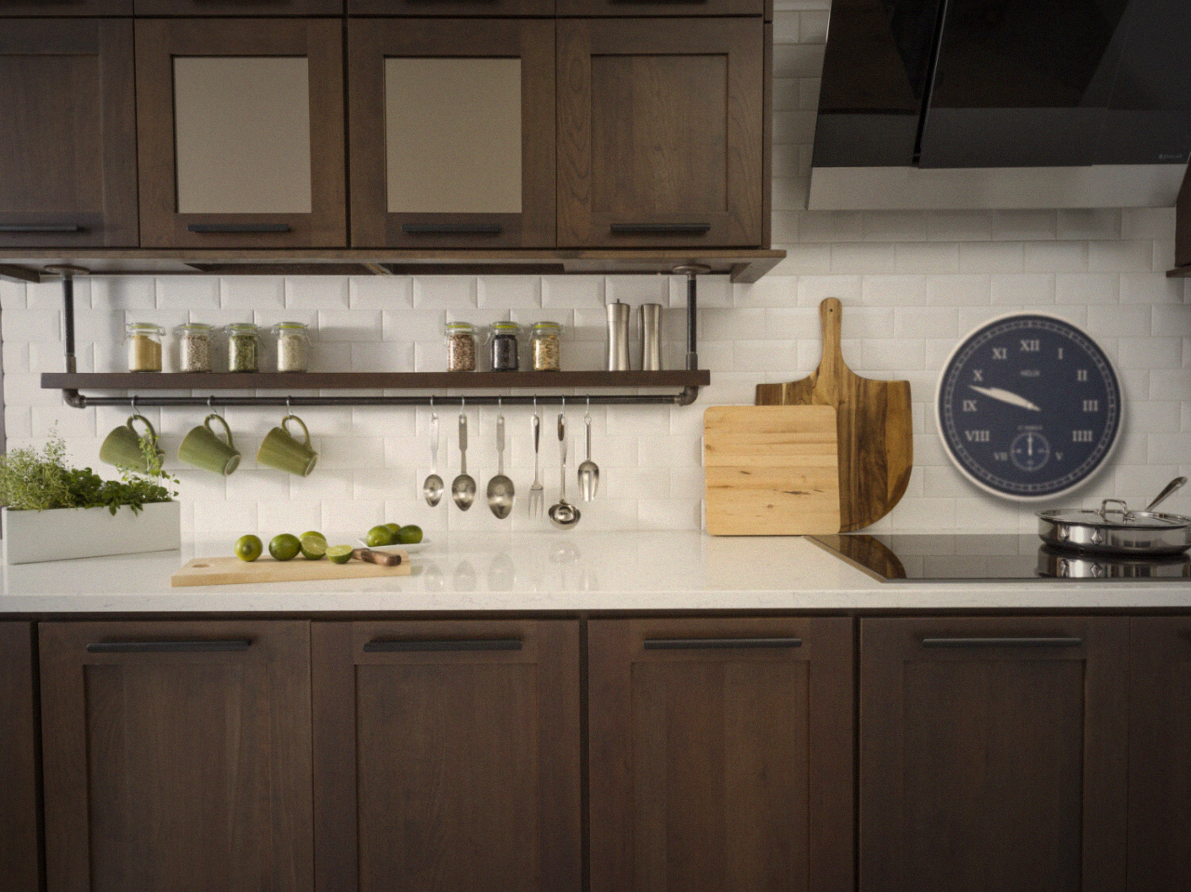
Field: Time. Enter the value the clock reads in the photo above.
9:48
